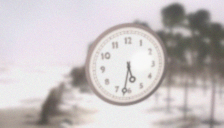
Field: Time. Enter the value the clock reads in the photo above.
5:32
